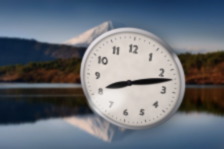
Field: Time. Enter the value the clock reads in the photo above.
8:12
